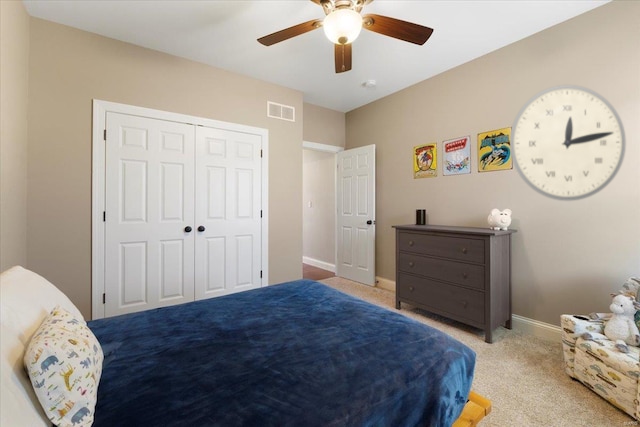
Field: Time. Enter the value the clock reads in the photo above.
12:13
